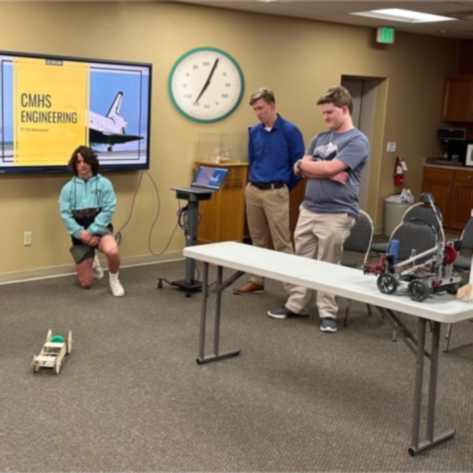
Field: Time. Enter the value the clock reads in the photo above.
7:04
